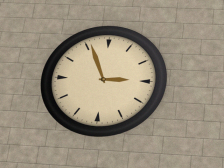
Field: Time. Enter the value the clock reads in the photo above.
2:56
